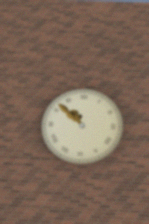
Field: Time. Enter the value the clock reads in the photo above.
10:52
